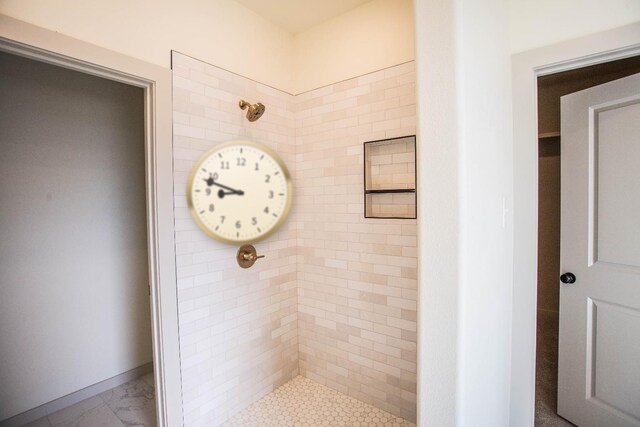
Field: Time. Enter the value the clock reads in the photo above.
8:48
